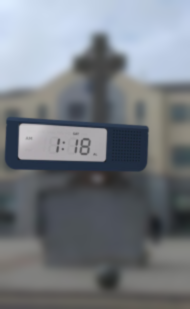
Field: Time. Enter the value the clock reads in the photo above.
1:18
